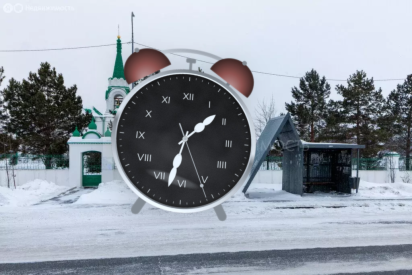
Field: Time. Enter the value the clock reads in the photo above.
1:32:26
